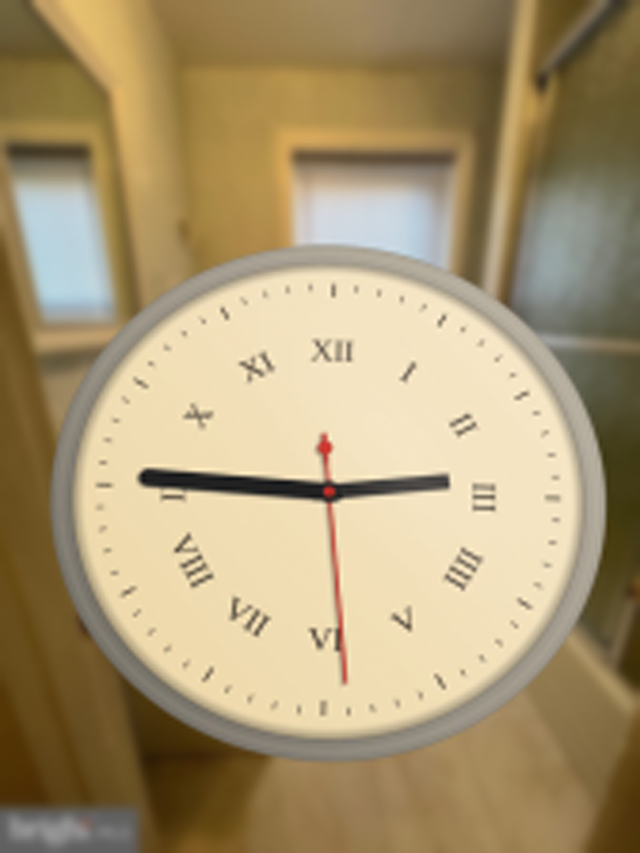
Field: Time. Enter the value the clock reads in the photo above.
2:45:29
